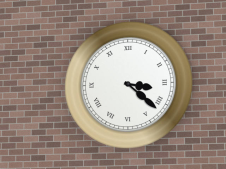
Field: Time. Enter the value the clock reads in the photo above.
3:22
